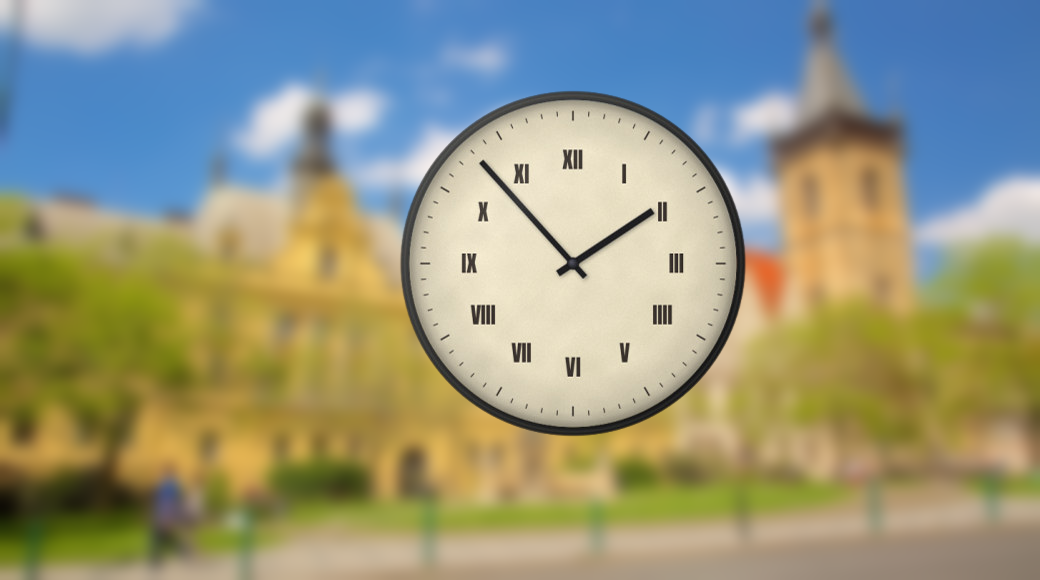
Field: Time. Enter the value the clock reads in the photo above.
1:53
